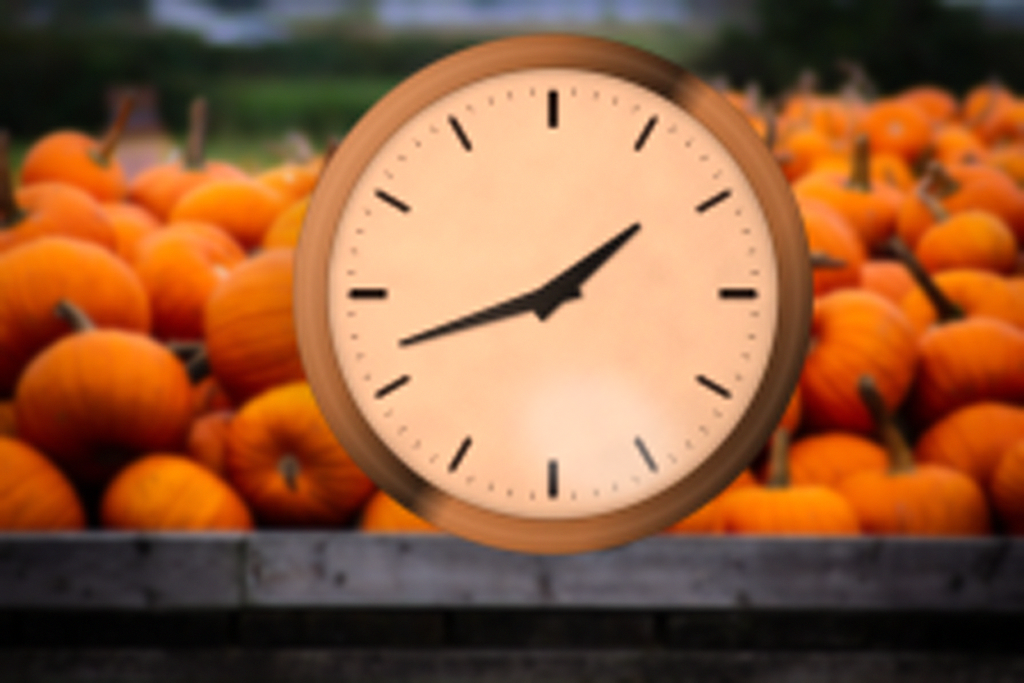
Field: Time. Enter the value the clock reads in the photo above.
1:42
